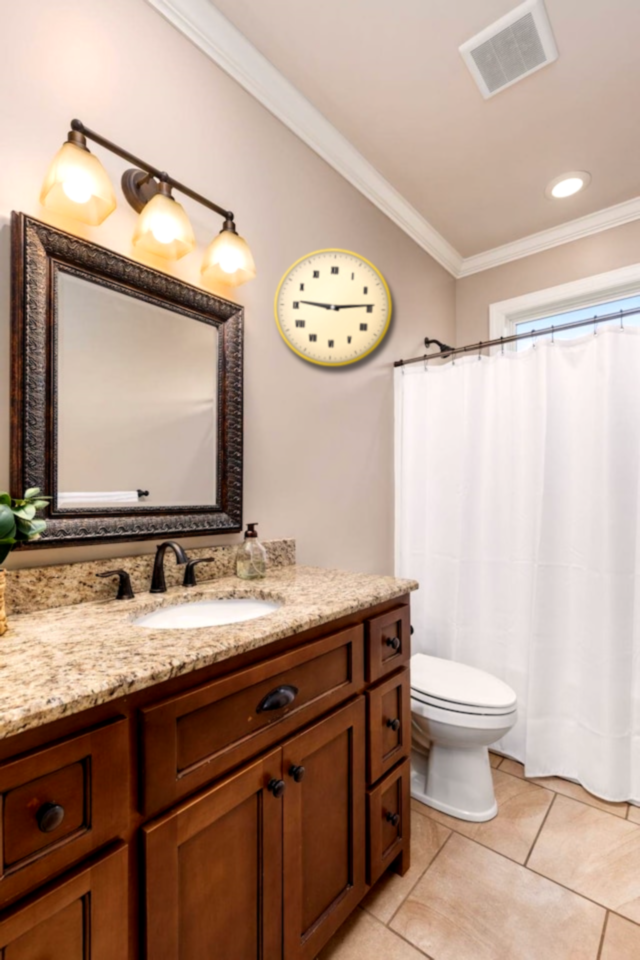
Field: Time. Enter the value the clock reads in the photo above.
9:14
